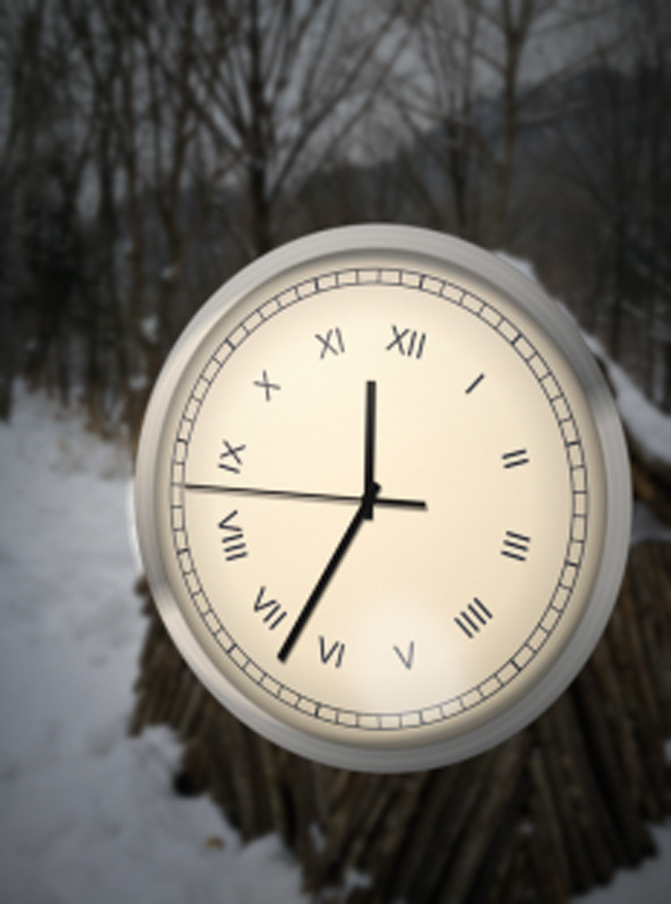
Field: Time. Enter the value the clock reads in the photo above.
11:32:43
